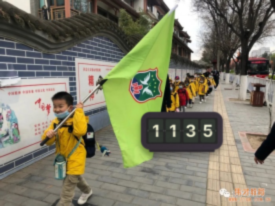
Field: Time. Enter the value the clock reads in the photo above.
11:35
